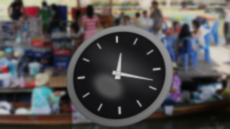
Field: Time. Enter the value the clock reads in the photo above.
12:18
